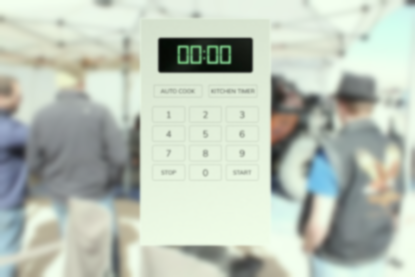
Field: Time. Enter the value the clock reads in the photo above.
0:00
